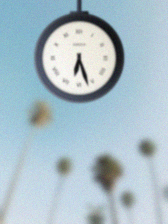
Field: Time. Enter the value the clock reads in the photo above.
6:27
